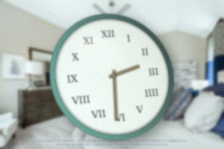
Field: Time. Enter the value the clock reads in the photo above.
2:31
